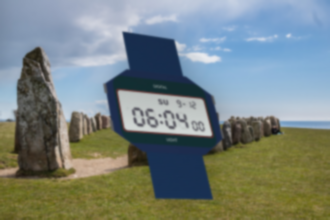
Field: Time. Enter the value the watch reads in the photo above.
6:04
